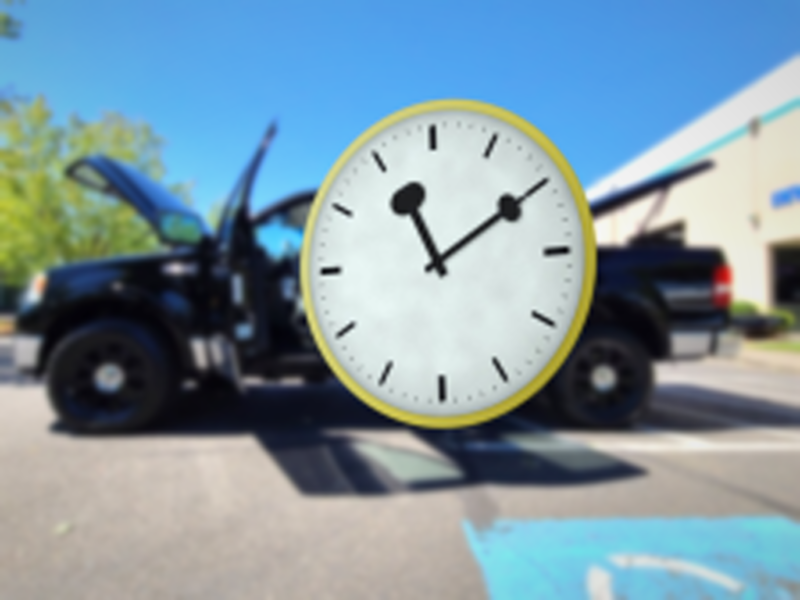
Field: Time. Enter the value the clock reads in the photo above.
11:10
